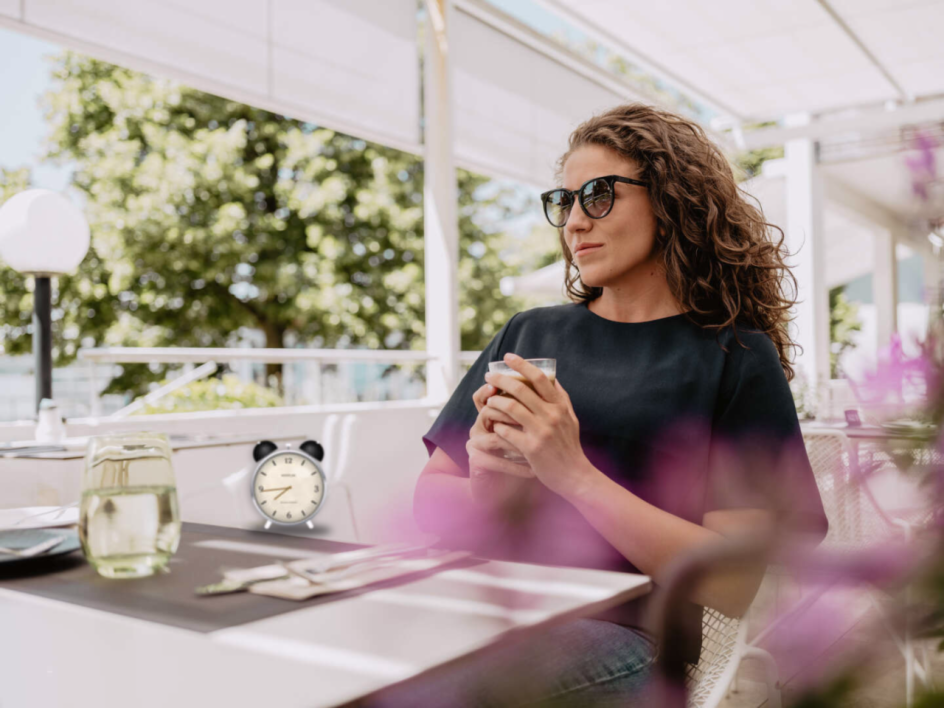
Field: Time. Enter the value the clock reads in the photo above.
7:44
